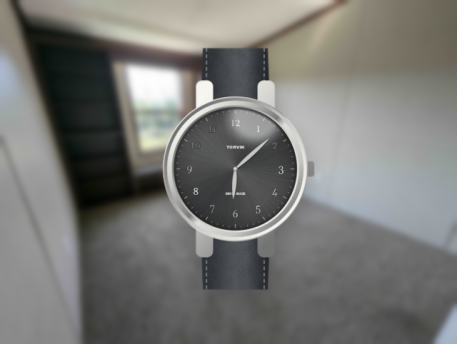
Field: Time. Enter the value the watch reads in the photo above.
6:08
